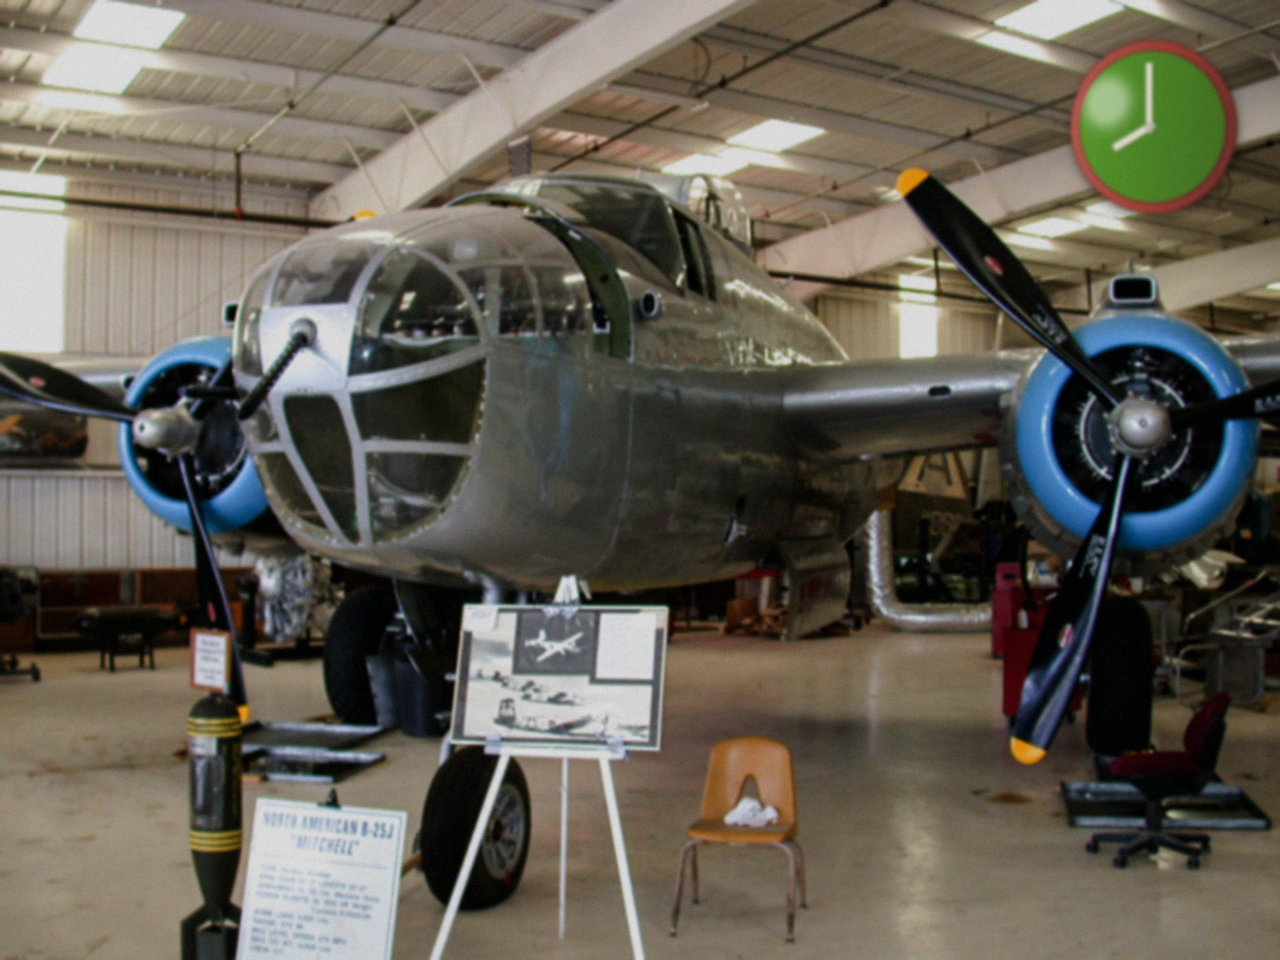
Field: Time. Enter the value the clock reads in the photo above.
8:00
